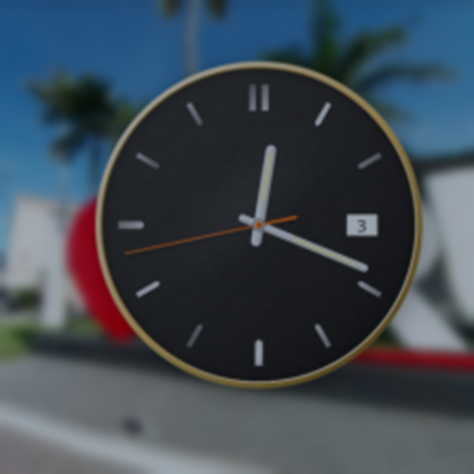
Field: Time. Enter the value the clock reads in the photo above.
12:18:43
